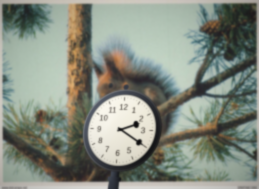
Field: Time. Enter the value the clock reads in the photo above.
2:20
